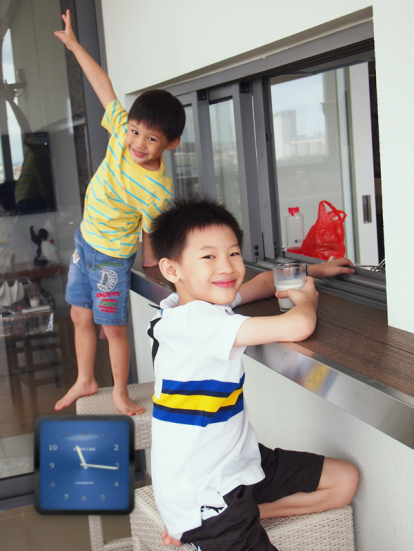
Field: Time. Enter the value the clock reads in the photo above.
11:16
